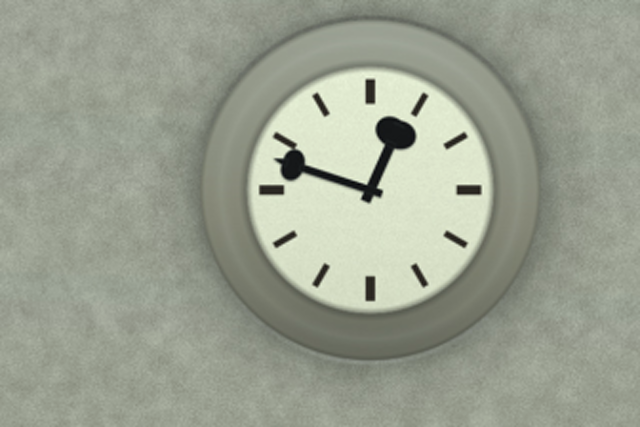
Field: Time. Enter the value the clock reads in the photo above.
12:48
